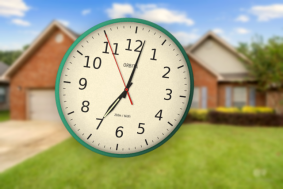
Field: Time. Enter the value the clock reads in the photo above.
7:01:55
